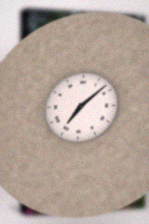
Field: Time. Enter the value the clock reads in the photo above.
7:08
